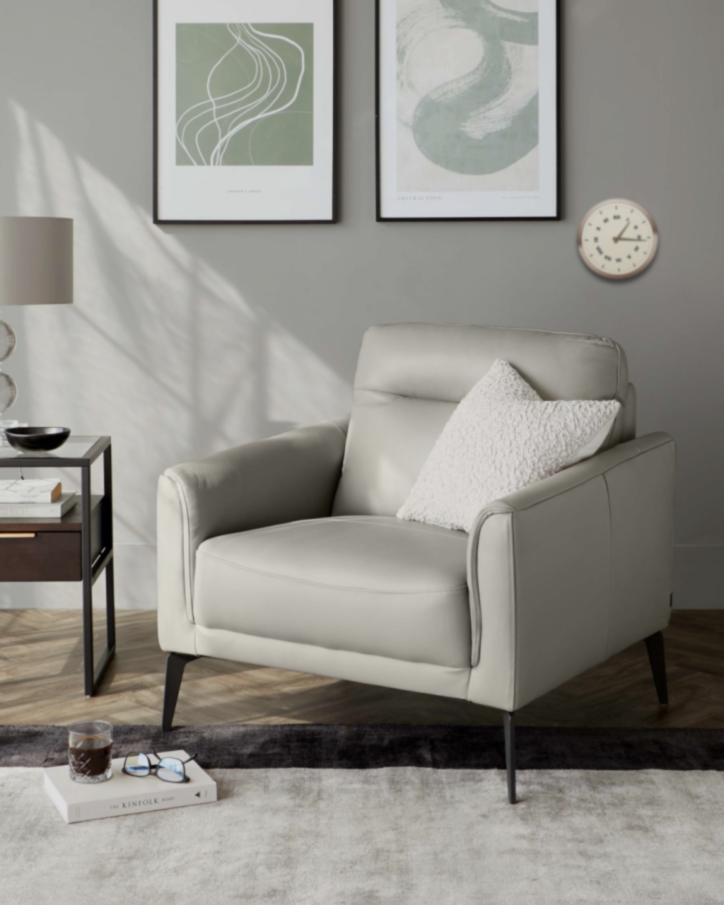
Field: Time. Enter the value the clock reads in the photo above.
1:16
